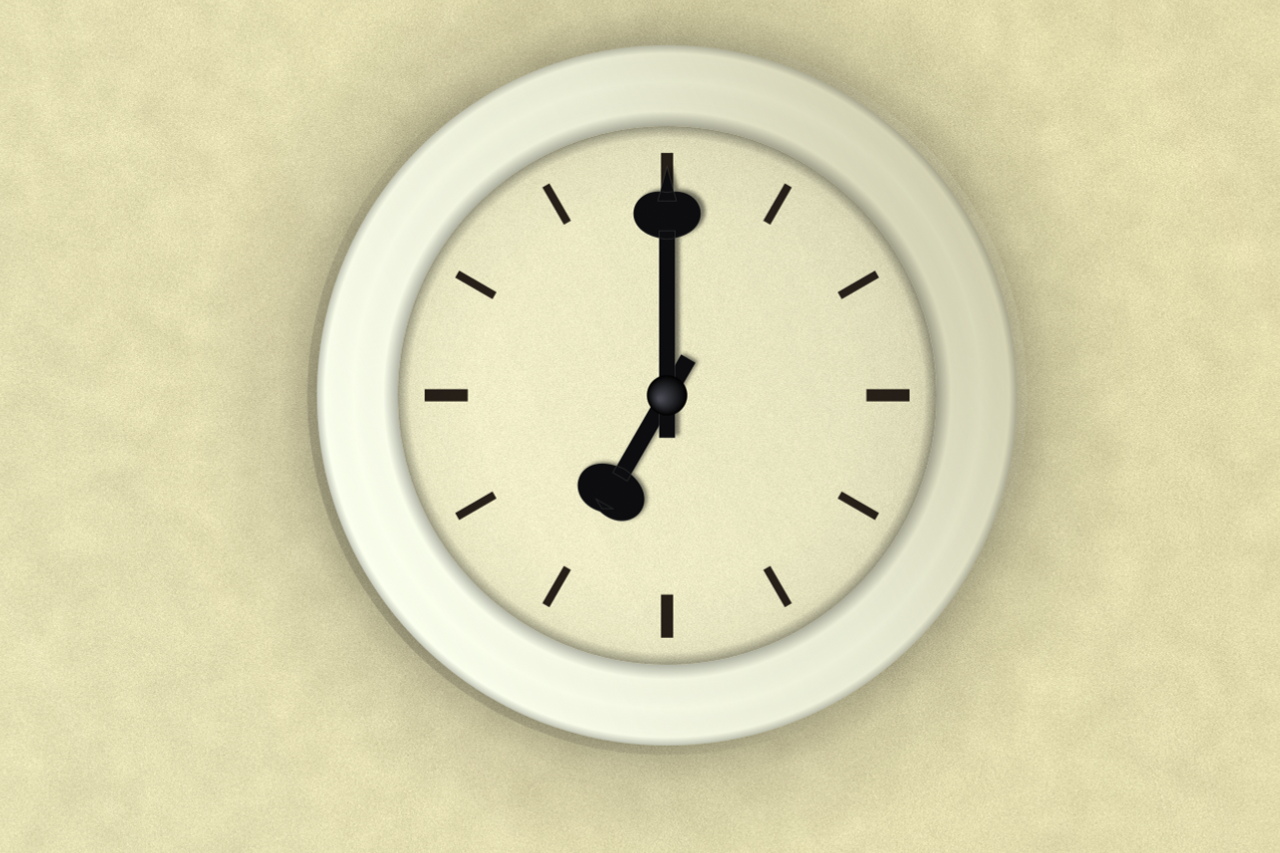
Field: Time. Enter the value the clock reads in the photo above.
7:00
